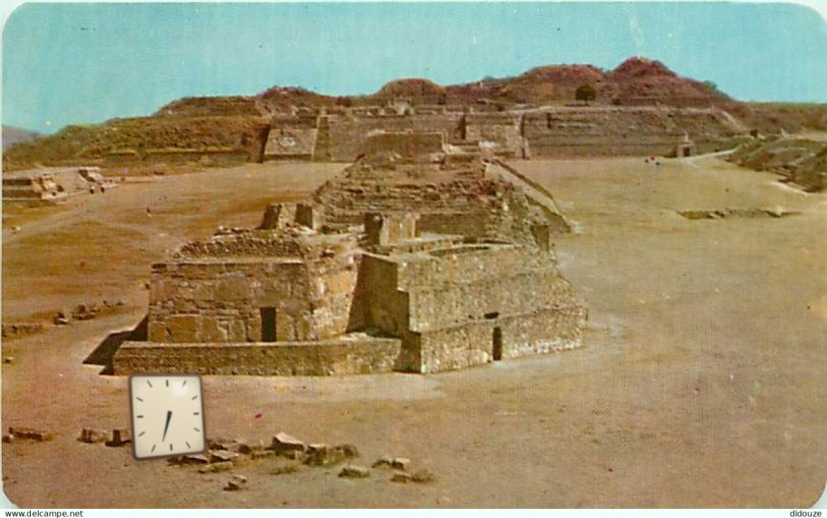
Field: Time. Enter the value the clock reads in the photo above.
6:33
